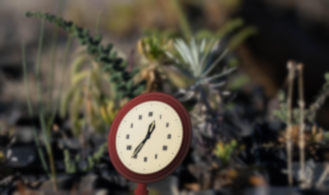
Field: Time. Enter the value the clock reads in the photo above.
12:36
